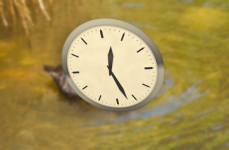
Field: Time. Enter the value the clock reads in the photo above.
12:27
